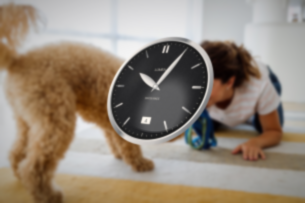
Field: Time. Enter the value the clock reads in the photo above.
10:05
